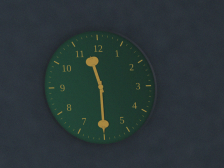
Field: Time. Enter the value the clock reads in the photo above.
11:30
